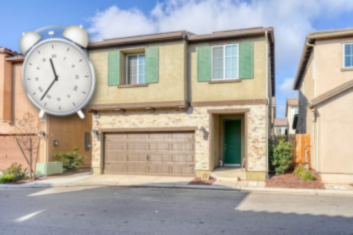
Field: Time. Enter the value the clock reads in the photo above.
11:37
